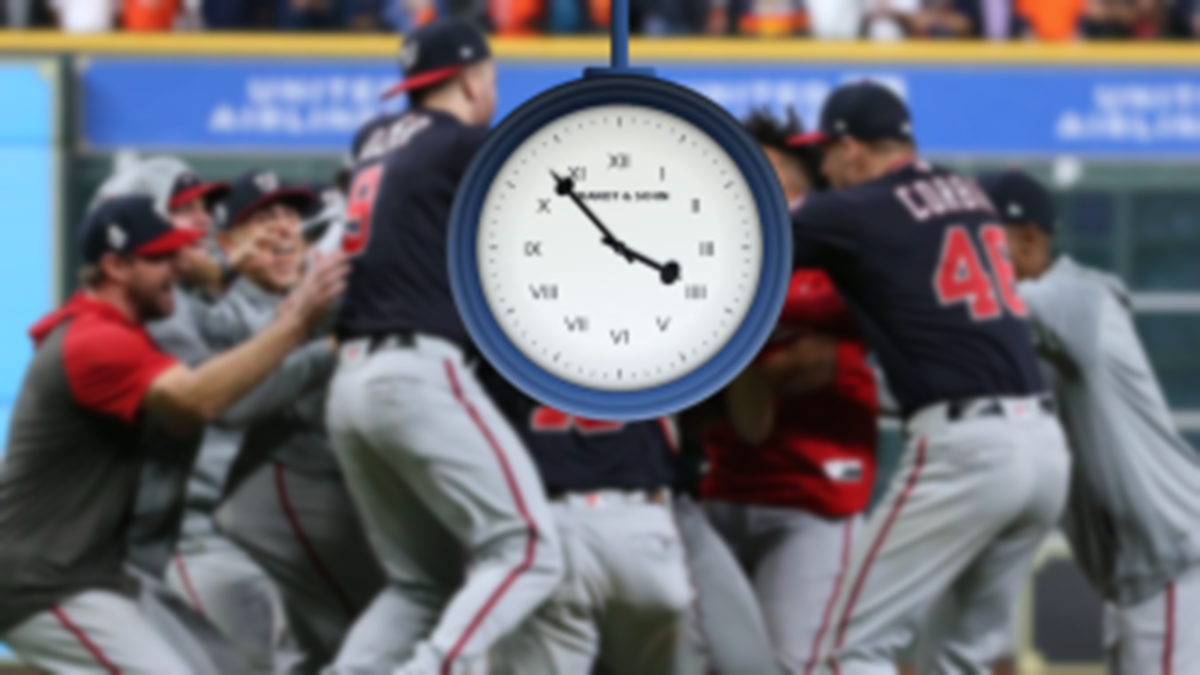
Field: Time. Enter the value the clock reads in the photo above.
3:53
